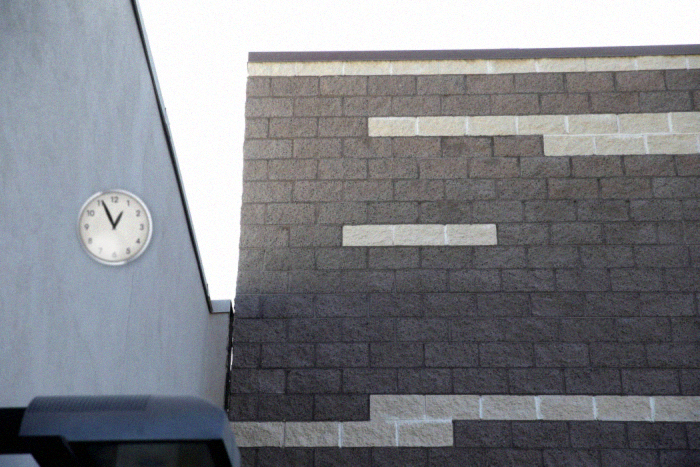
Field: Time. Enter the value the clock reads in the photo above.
12:56
